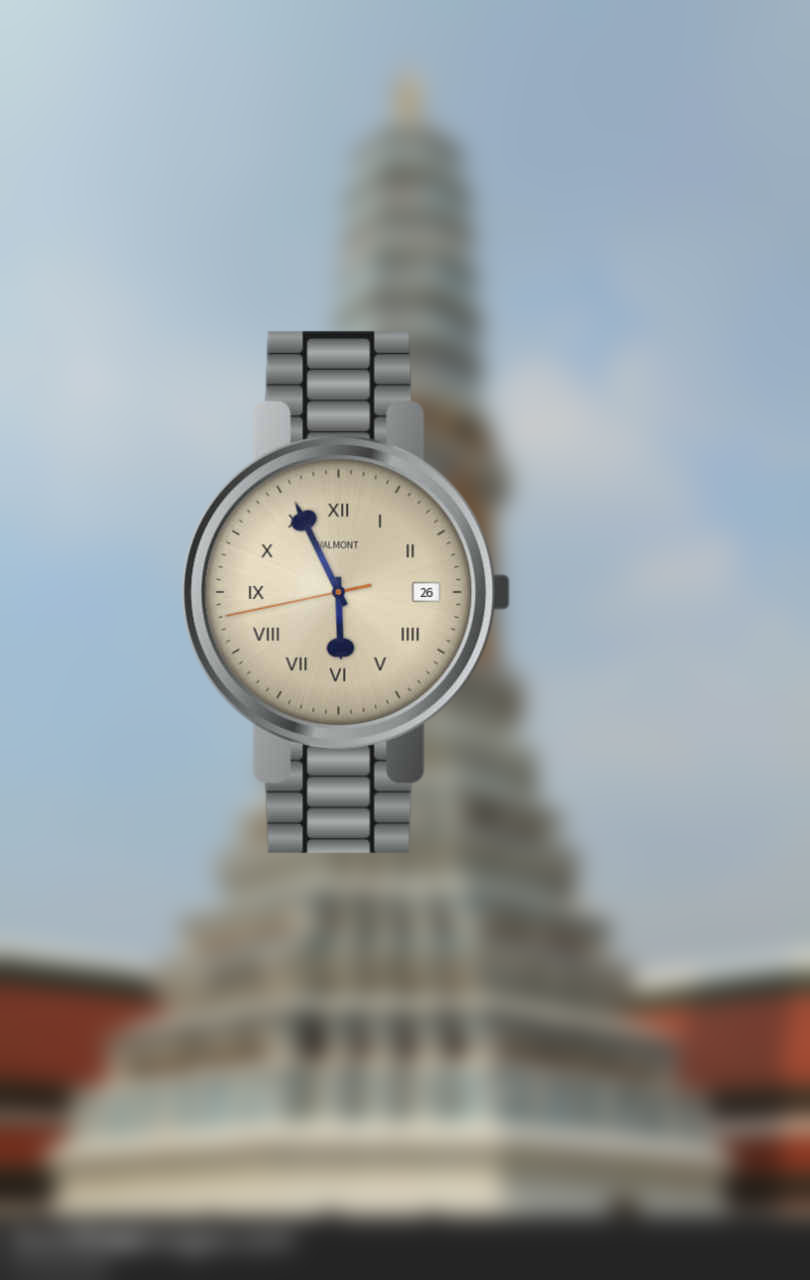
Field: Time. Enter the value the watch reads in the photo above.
5:55:43
